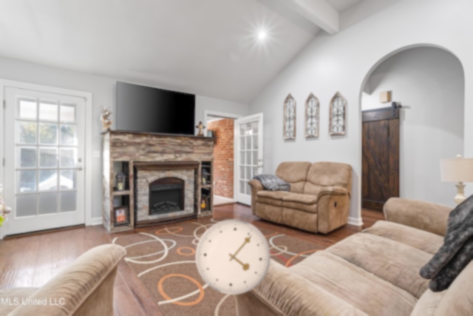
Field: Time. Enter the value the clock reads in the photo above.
4:06
